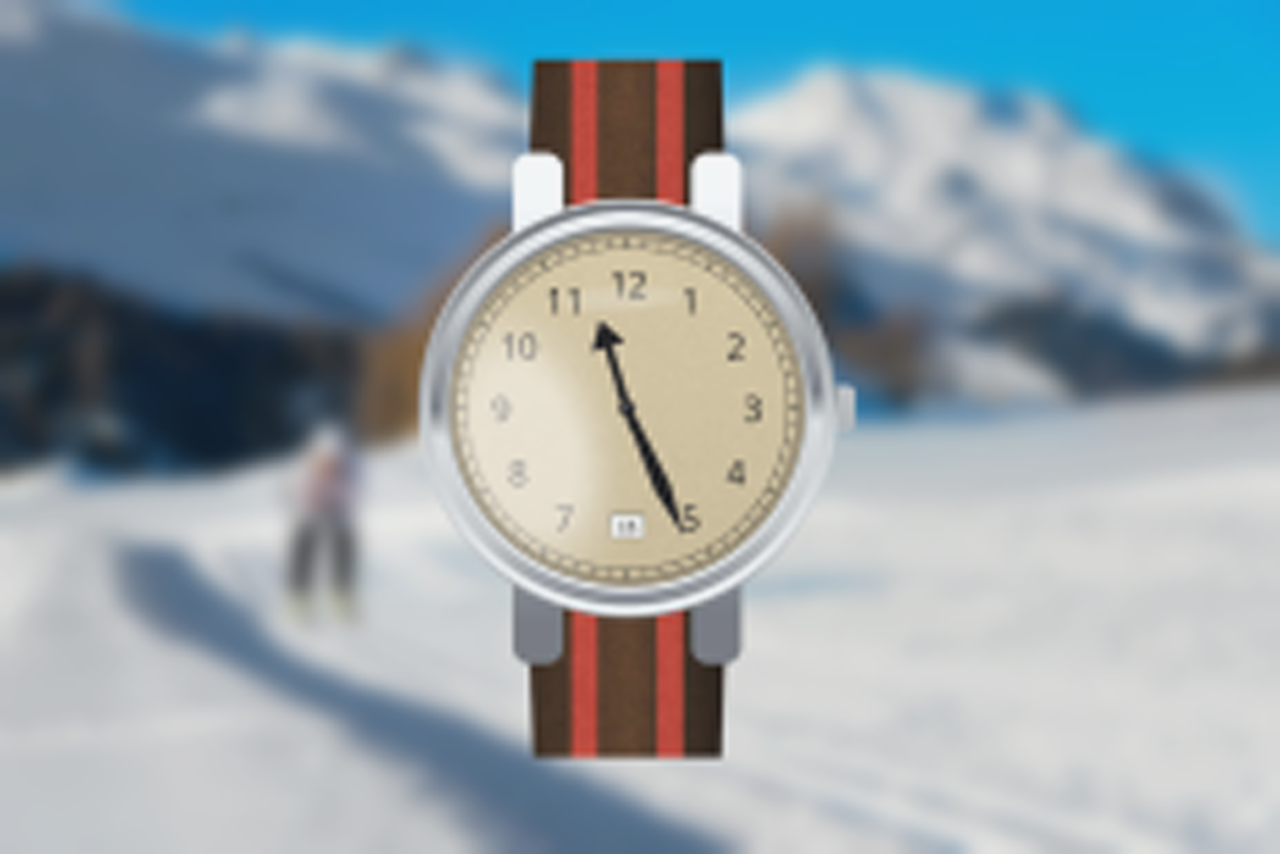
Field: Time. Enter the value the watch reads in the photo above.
11:26
